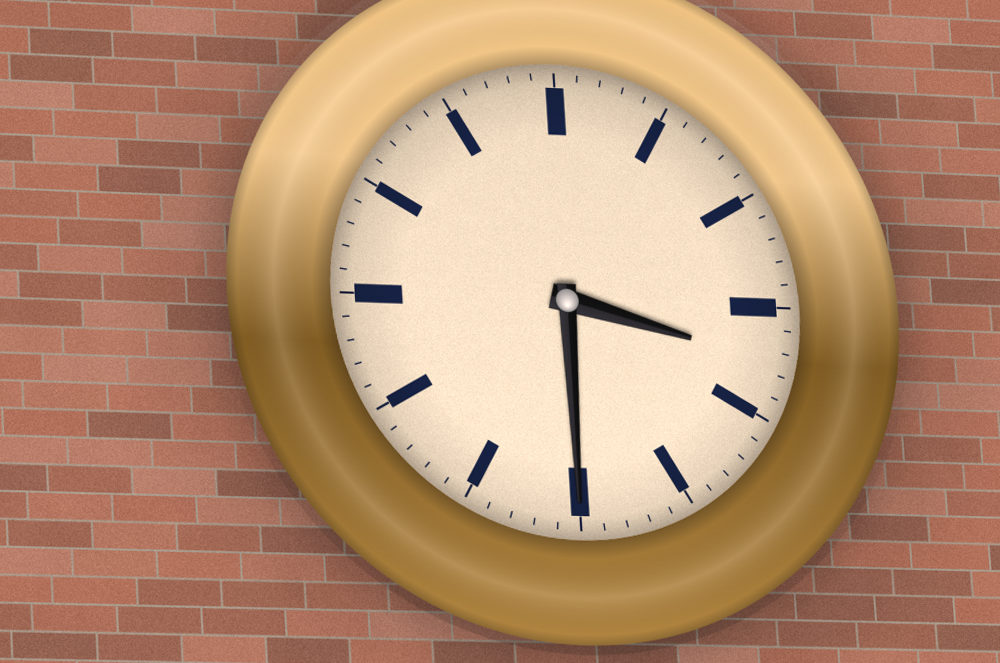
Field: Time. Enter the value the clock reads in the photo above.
3:30
